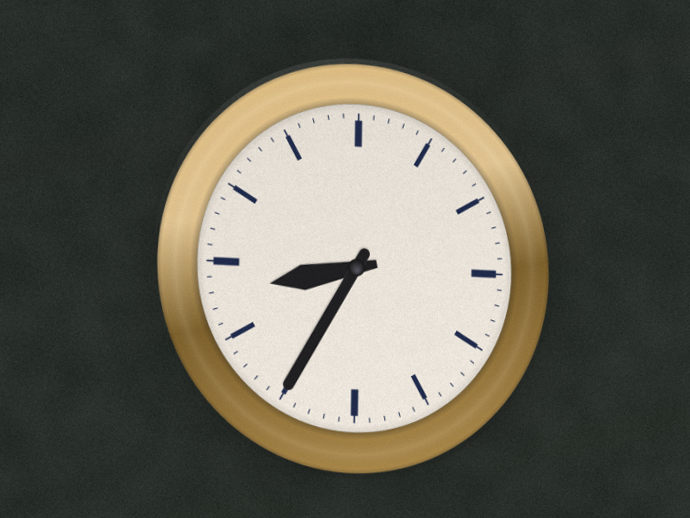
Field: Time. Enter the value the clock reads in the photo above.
8:35
